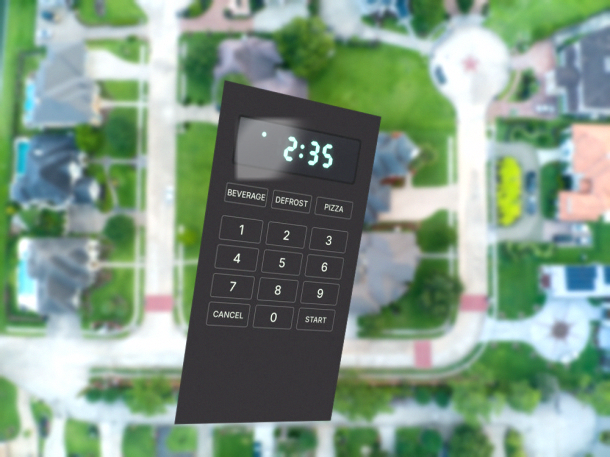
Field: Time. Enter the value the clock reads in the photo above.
2:35
